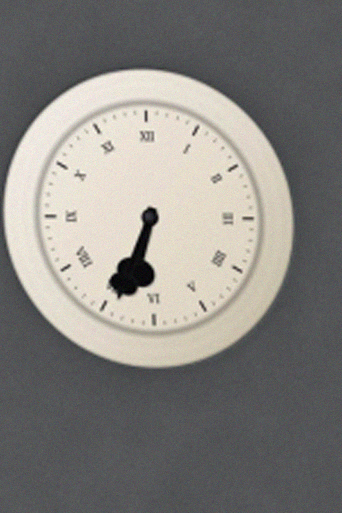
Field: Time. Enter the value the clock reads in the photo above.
6:34
